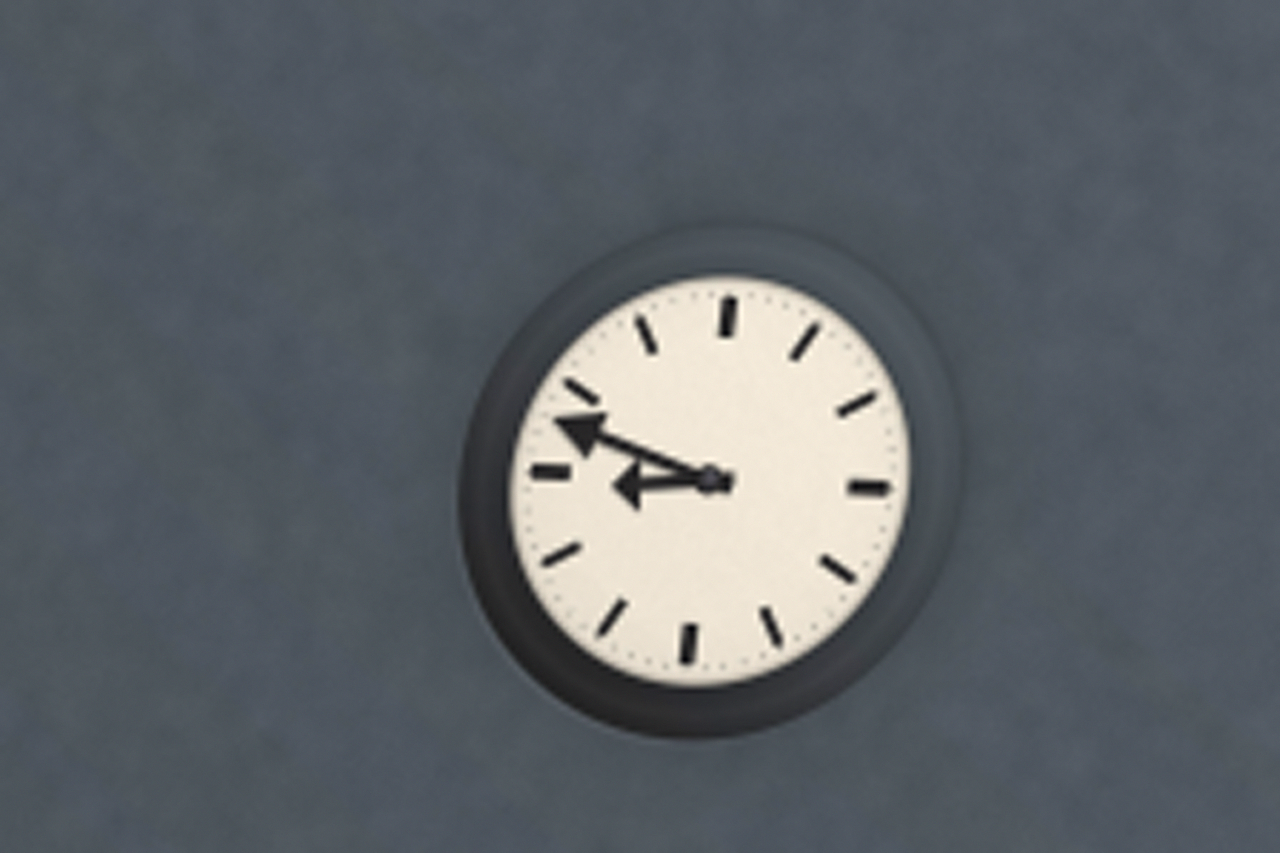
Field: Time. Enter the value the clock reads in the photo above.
8:48
